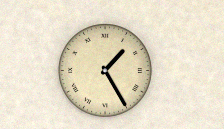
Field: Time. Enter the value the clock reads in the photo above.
1:25
